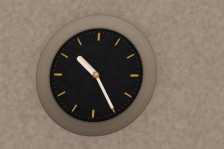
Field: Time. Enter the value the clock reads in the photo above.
10:25
